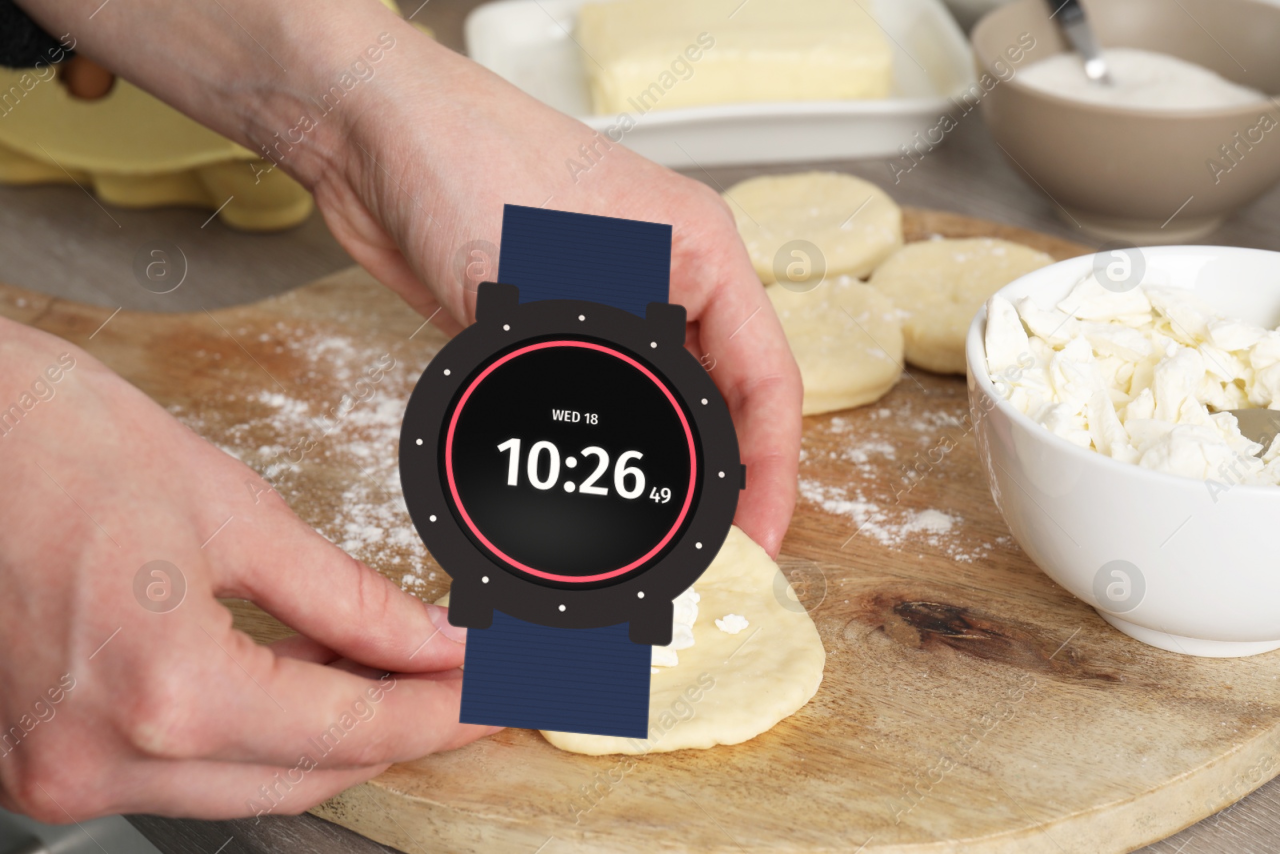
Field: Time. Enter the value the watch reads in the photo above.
10:26:49
